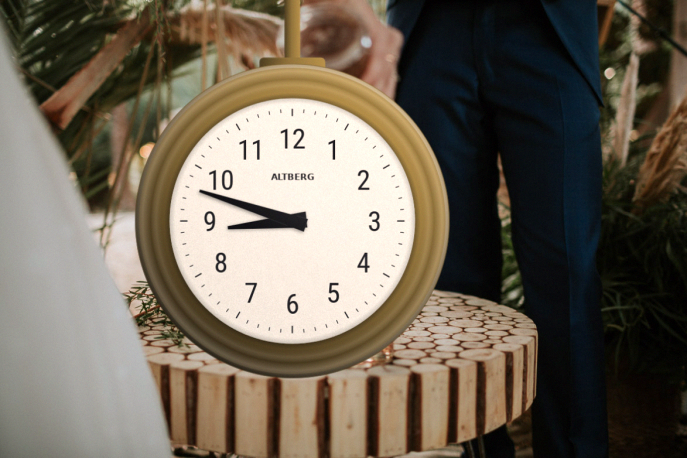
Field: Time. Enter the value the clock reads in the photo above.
8:48
